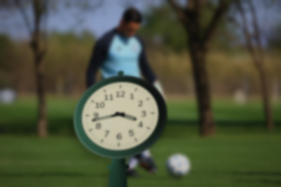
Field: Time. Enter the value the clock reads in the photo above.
3:43
